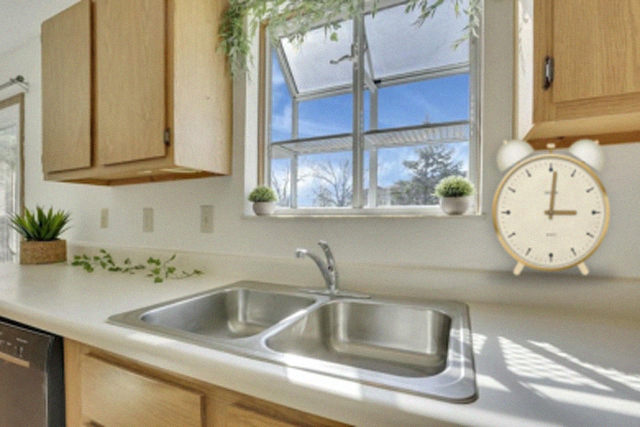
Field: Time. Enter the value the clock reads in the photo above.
3:01
